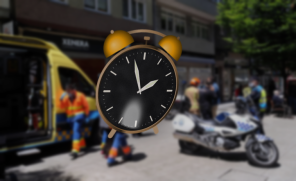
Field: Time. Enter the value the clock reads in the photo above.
1:57
